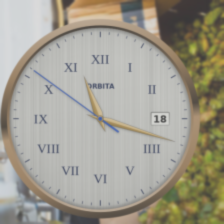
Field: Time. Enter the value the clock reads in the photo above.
11:17:51
